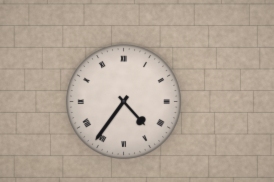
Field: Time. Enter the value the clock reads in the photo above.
4:36
